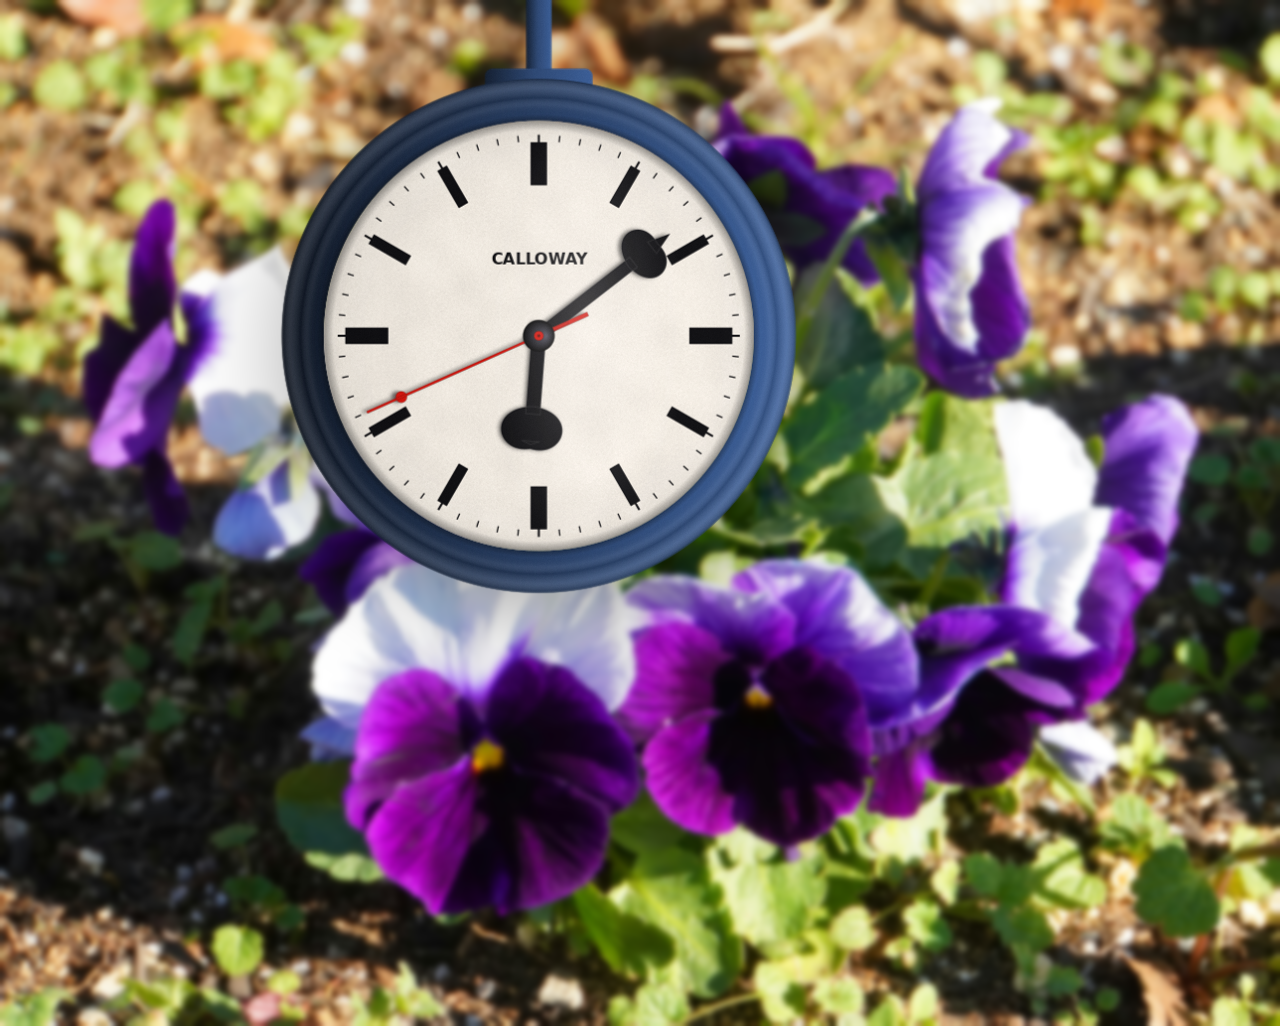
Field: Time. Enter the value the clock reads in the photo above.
6:08:41
